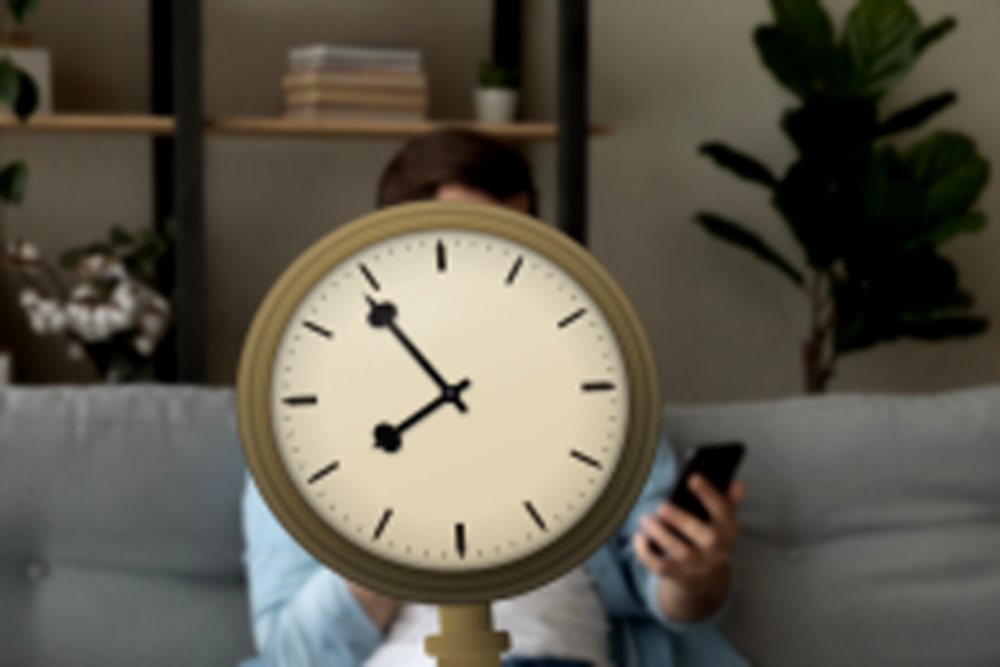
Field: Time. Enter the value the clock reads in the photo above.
7:54
